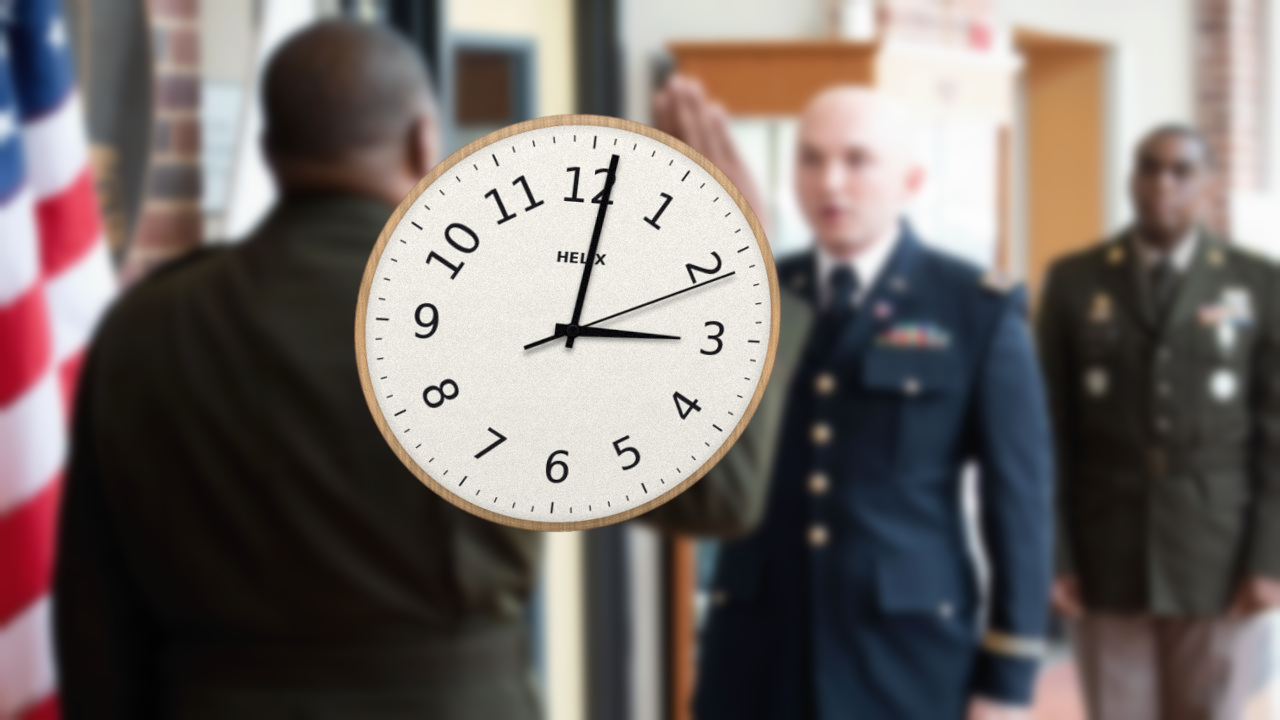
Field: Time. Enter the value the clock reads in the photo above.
3:01:11
